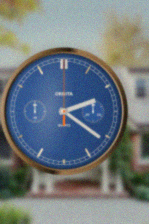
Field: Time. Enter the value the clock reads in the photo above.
2:21
